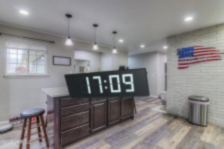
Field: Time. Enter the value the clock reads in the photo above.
17:09
